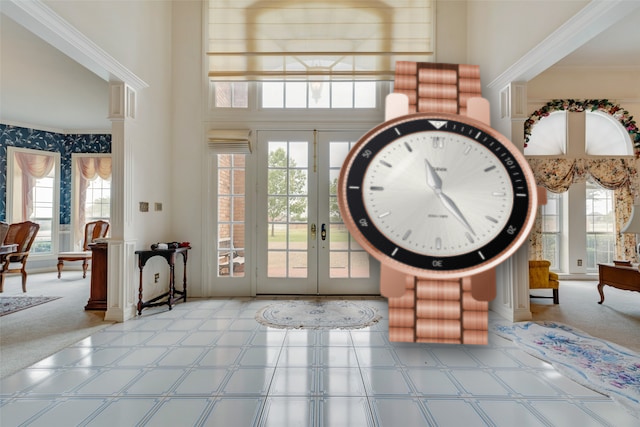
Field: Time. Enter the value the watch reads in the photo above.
11:24
